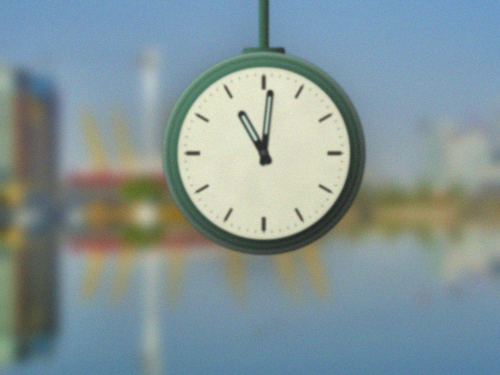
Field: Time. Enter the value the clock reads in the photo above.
11:01
